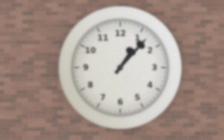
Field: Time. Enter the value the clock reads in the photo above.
1:07
